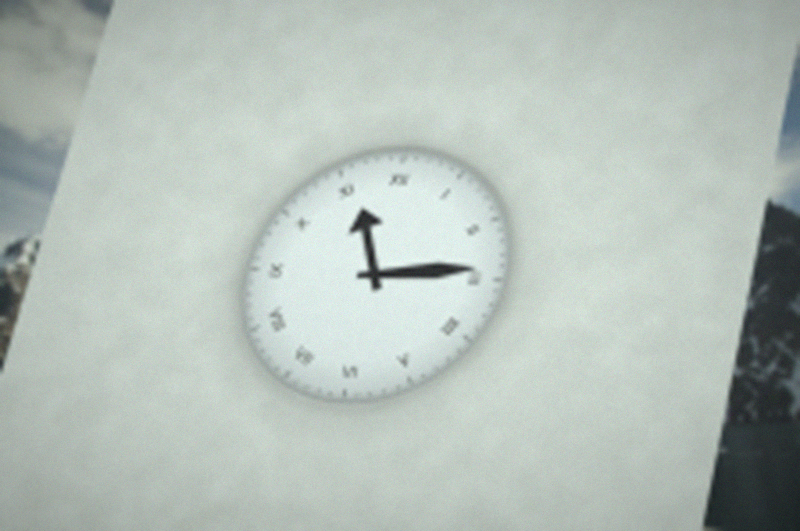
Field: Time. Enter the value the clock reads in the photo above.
11:14
